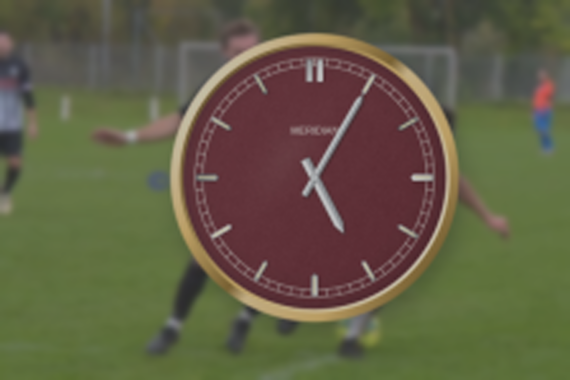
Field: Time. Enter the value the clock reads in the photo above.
5:05
